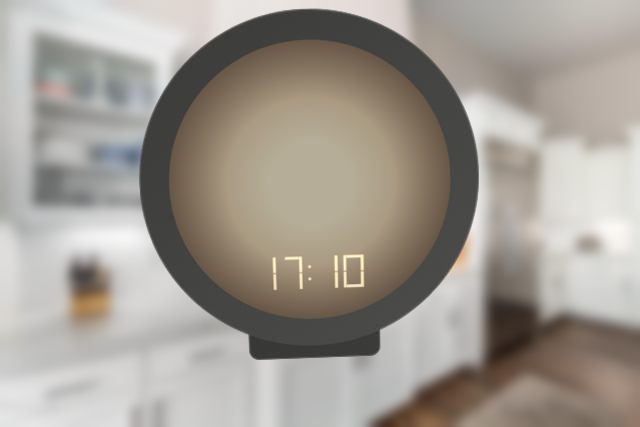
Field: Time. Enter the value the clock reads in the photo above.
17:10
